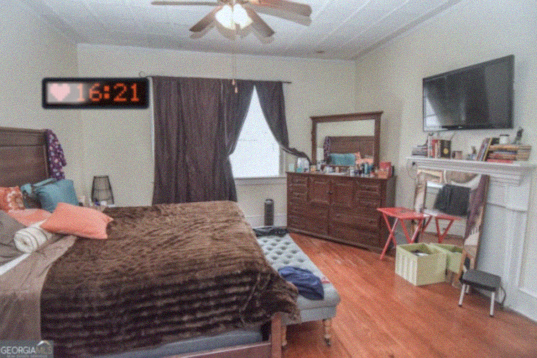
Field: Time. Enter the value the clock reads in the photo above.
16:21
